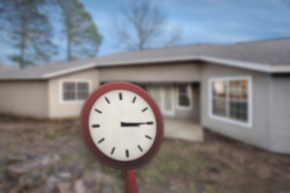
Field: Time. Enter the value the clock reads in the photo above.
3:15
